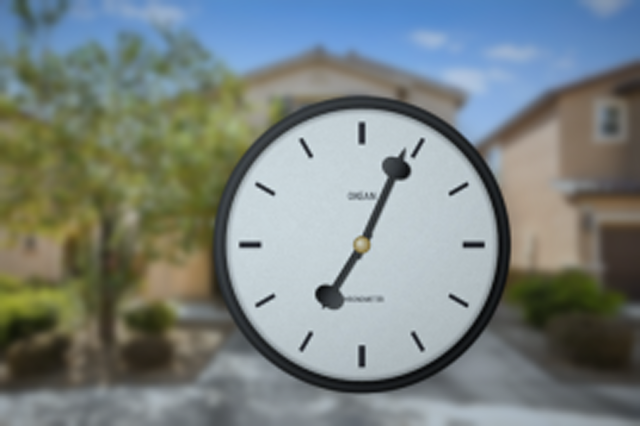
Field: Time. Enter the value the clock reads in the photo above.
7:04
